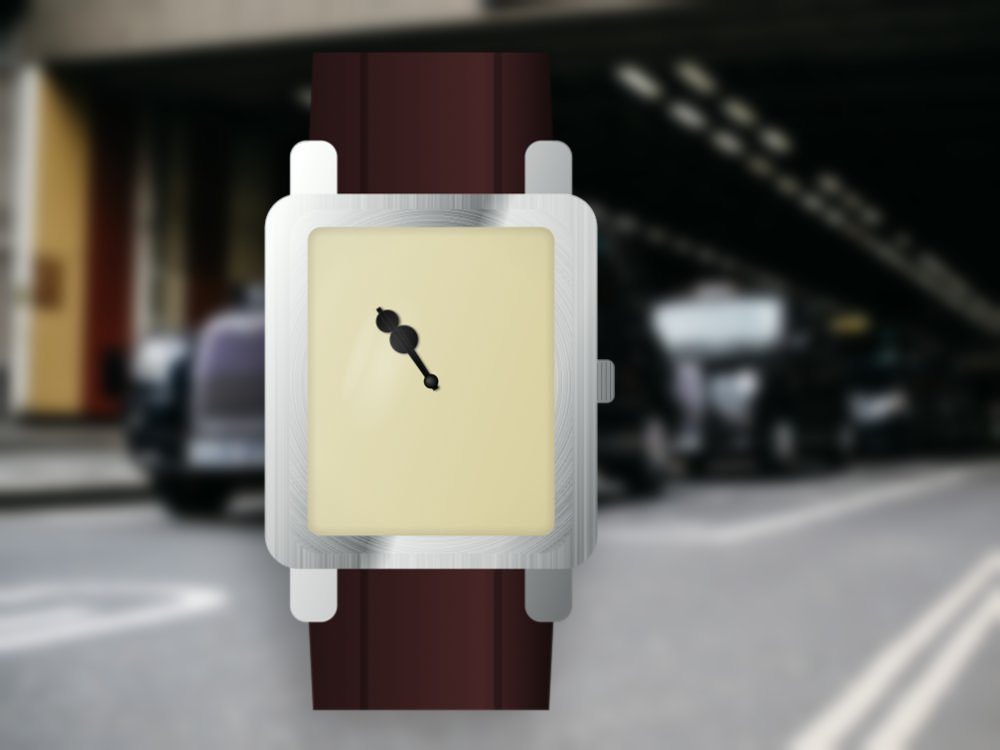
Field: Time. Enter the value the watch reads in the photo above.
10:54
